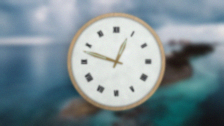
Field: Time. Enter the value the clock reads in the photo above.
12:48
